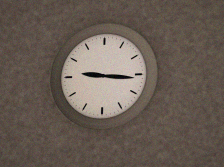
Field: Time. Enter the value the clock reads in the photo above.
9:16
